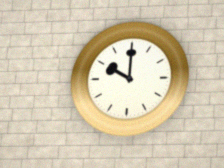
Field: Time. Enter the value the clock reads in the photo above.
10:00
